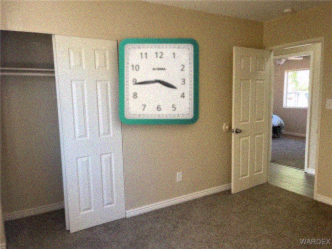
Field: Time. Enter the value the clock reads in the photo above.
3:44
